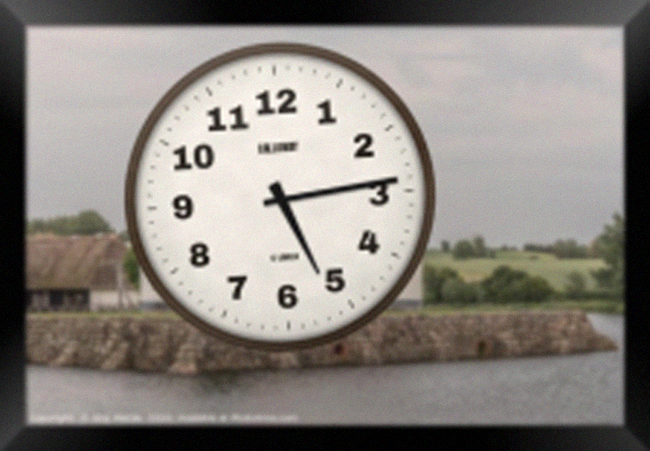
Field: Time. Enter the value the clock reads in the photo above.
5:14
